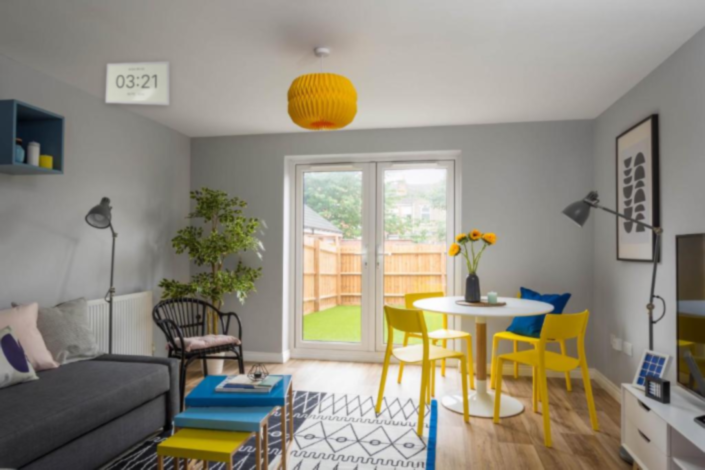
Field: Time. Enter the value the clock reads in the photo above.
3:21
